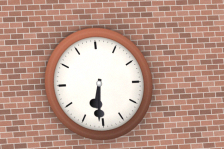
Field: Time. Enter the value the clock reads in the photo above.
6:31
